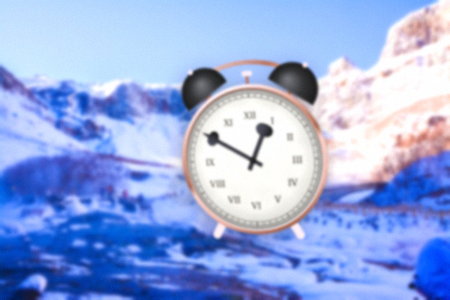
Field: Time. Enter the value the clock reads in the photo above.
12:50
